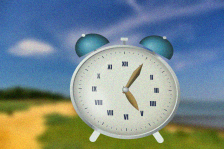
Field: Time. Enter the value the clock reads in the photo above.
5:05
